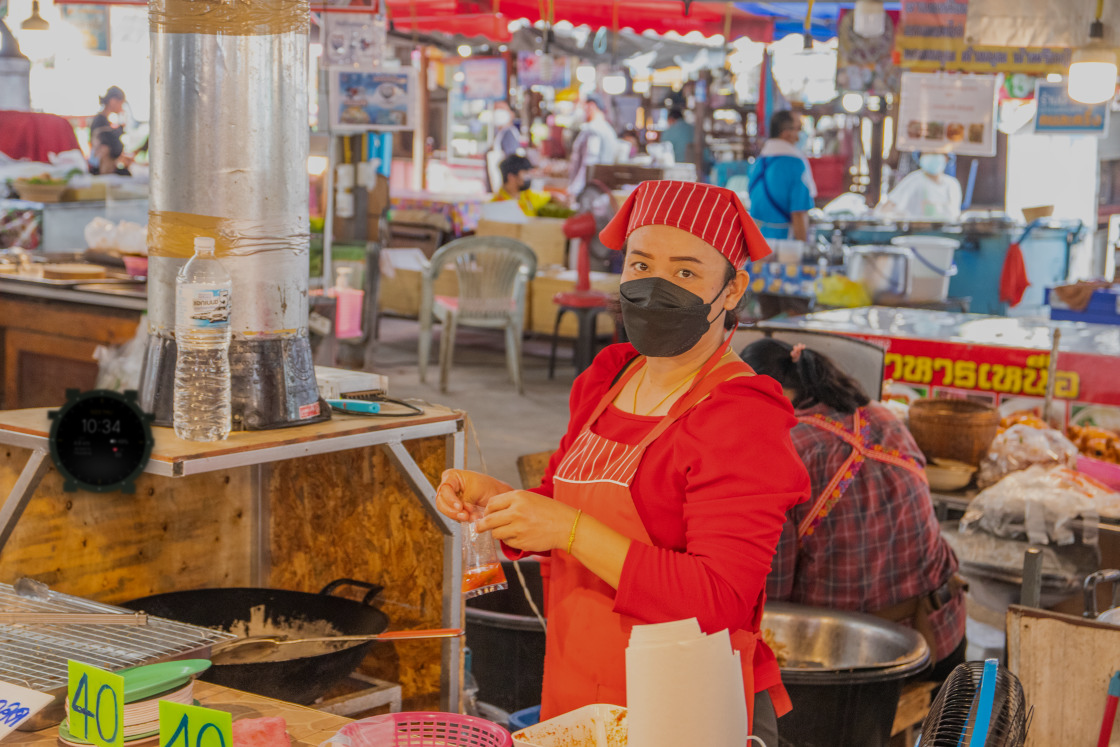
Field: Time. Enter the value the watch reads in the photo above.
10:34
